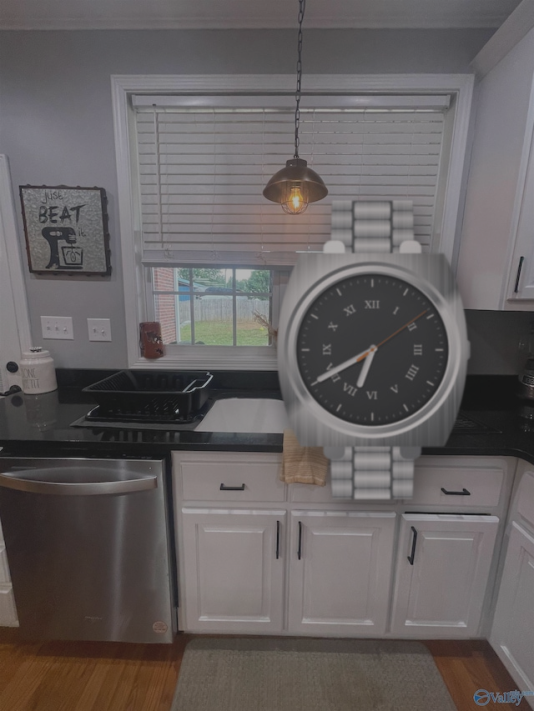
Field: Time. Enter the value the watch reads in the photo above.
6:40:09
